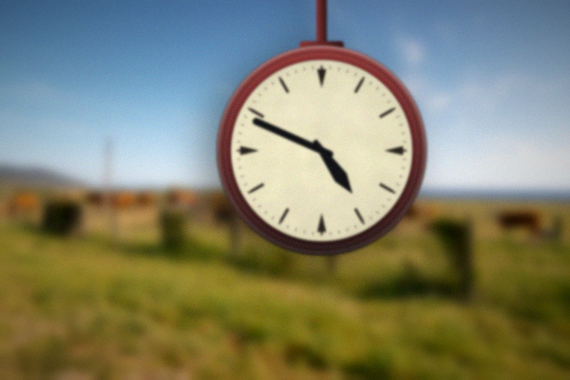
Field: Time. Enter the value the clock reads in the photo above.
4:49
